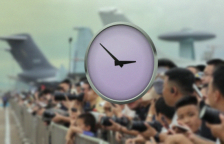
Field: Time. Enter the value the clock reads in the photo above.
2:52
